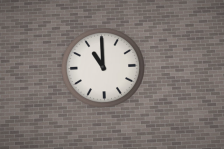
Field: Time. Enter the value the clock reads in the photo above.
11:00
